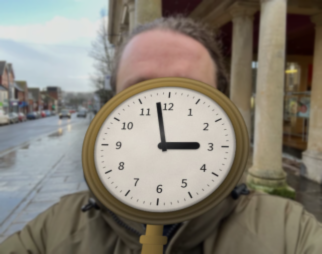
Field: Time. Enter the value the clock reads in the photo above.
2:58
